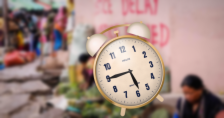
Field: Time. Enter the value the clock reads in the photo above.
5:45
